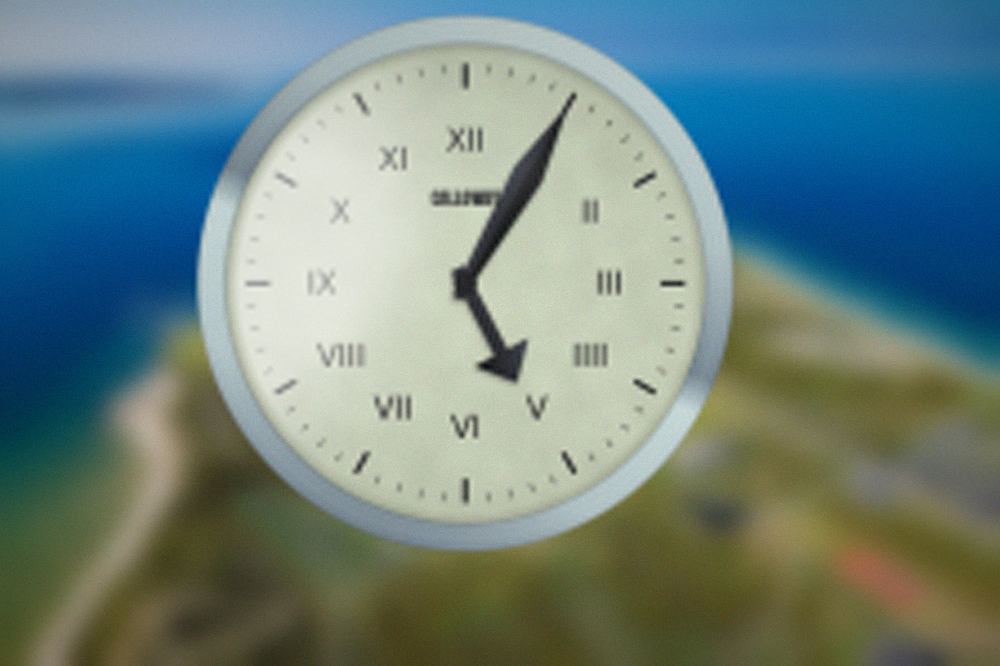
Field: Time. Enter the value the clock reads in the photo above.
5:05
